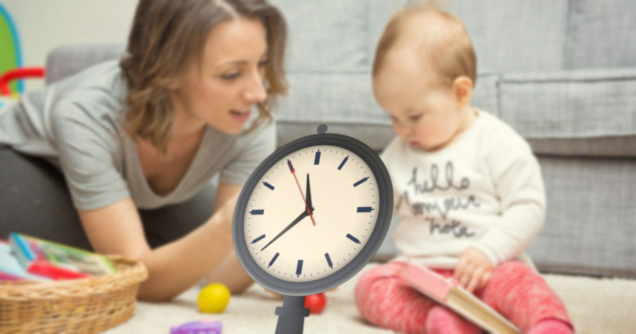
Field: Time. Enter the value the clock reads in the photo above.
11:37:55
